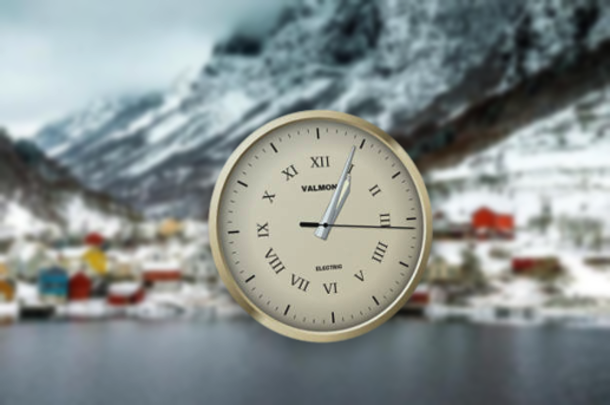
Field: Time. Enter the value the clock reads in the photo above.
1:04:16
